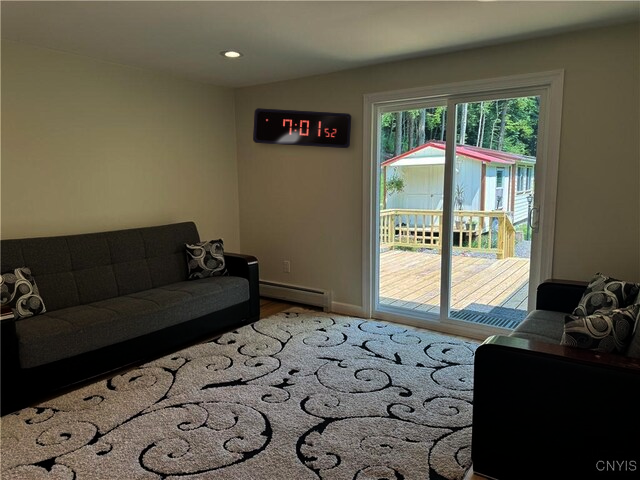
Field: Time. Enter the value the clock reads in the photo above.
7:01:52
